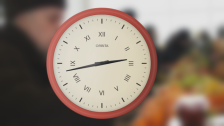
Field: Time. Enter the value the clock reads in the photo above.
2:43
